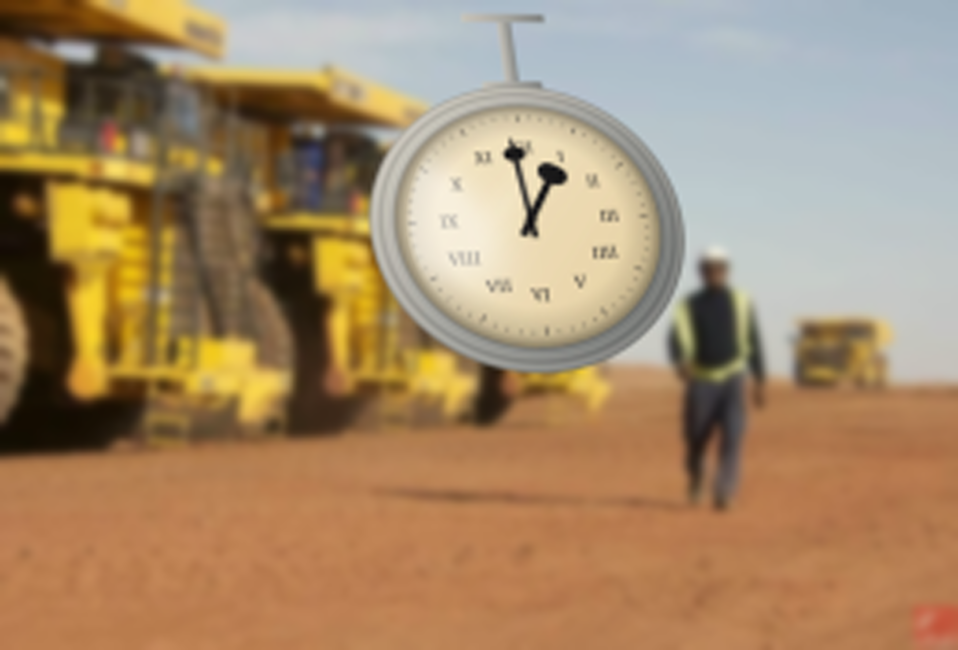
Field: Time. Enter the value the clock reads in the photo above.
12:59
